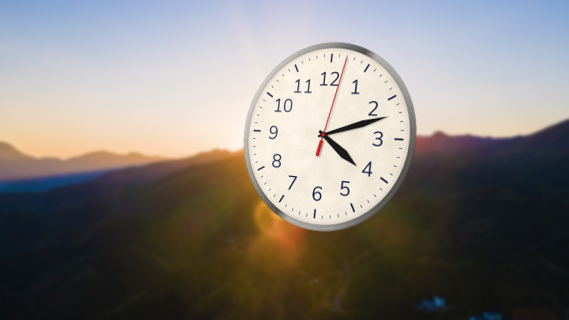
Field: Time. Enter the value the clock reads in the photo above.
4:12:02
